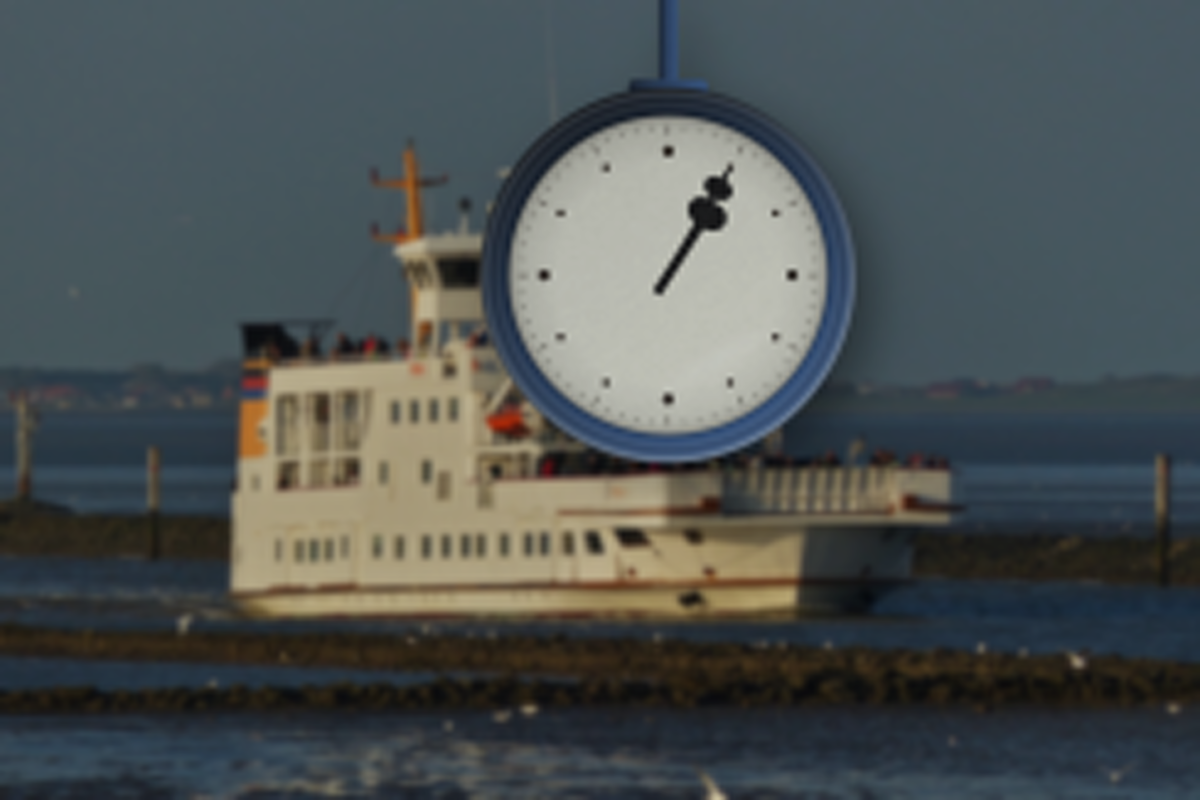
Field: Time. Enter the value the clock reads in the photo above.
1:05
